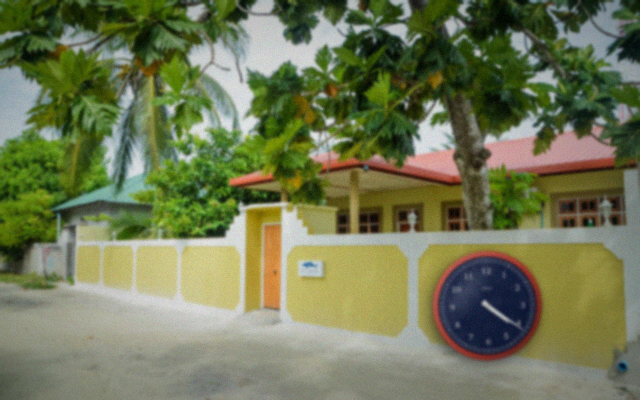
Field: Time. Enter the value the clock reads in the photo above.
4:21
